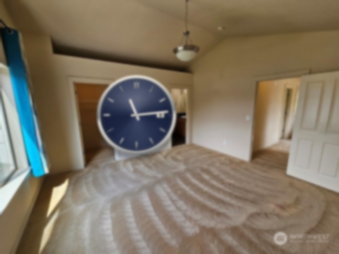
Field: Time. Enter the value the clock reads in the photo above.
11:14
